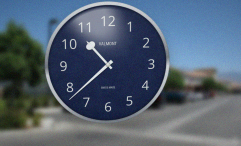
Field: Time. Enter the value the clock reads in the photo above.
10:38
